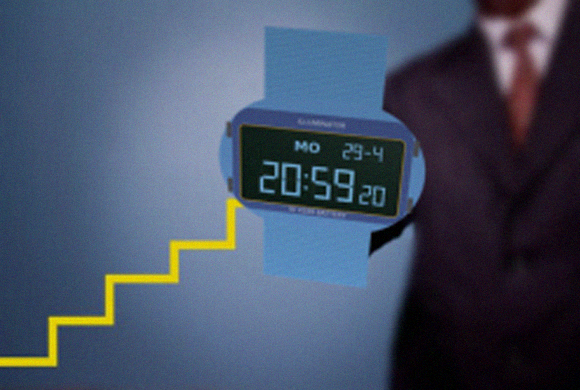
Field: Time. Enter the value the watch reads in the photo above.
20:59:20
